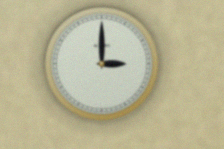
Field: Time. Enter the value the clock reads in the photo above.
3:00
